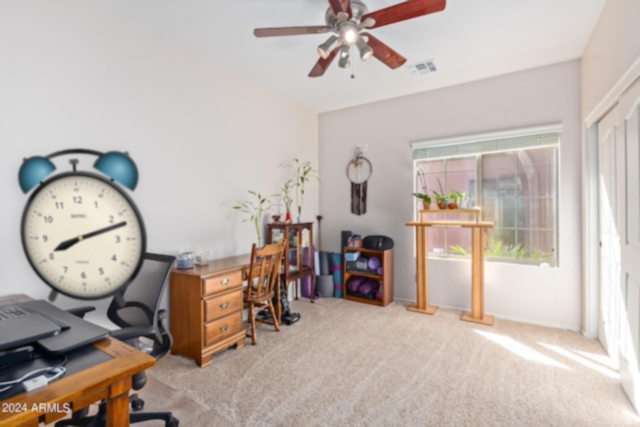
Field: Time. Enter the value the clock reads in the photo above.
8:12
